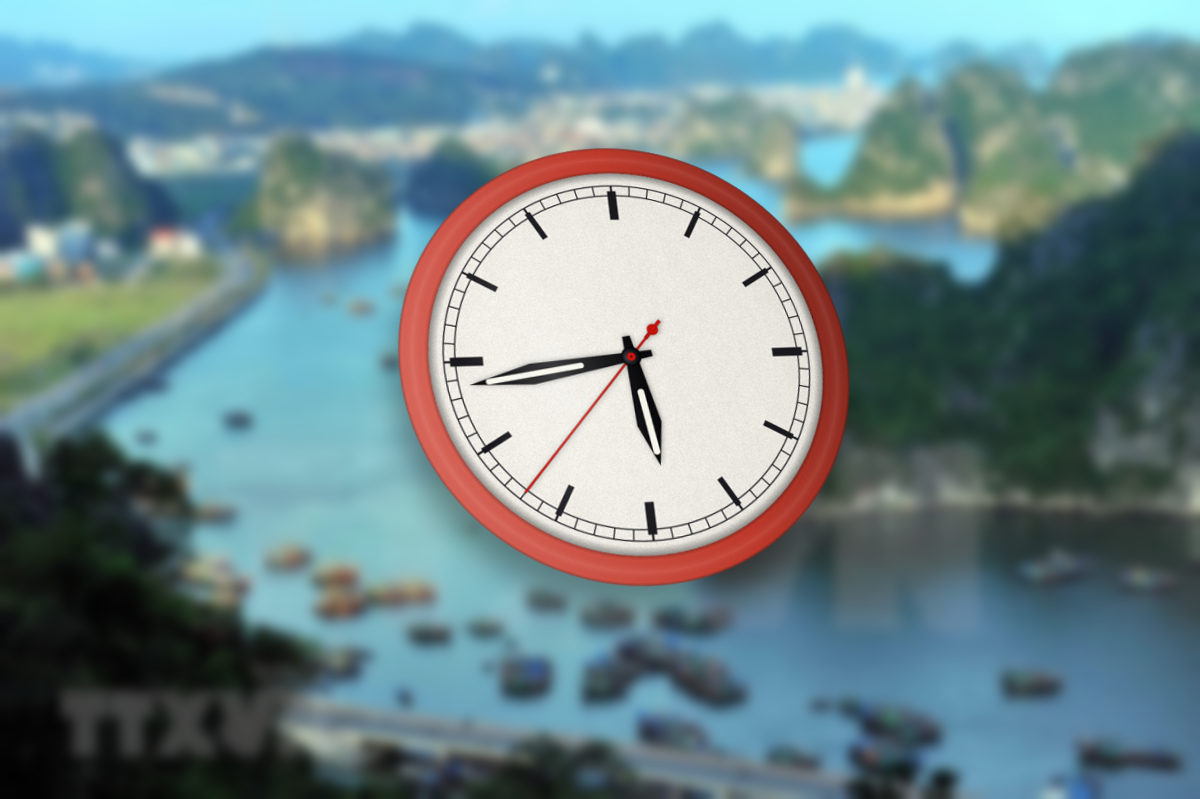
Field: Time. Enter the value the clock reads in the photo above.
5:43:37
